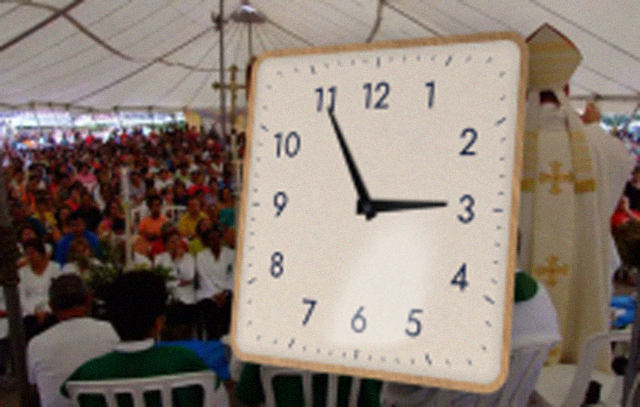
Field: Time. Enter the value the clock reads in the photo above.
2:55
